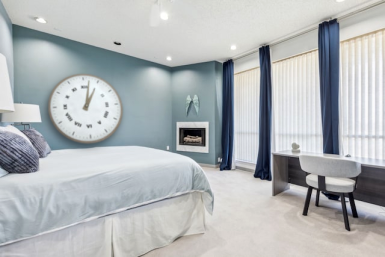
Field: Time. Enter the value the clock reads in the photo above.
1:02
